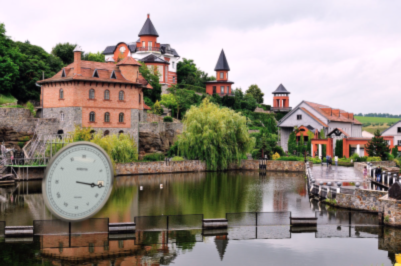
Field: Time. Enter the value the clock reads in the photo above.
3:16
